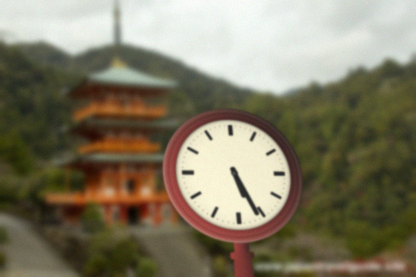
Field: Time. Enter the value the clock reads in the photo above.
5:26
